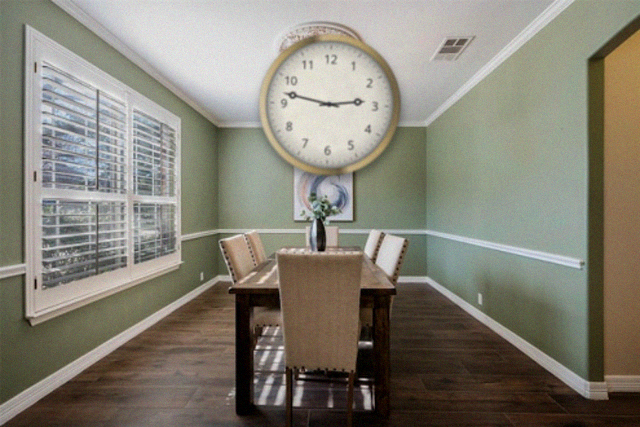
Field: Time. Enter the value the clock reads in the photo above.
2:47
